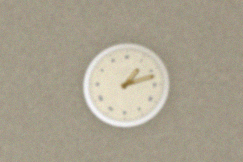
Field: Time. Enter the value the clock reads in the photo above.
1:12
